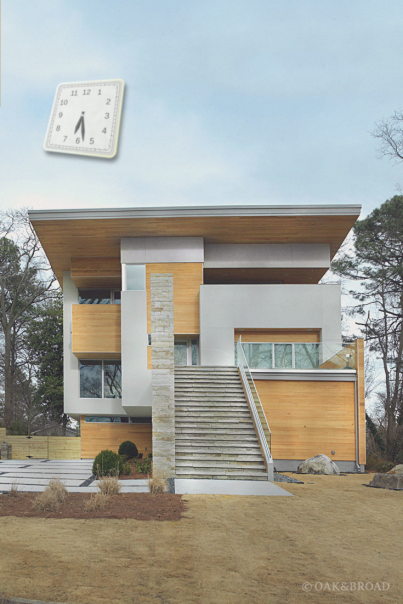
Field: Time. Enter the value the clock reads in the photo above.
6:28
